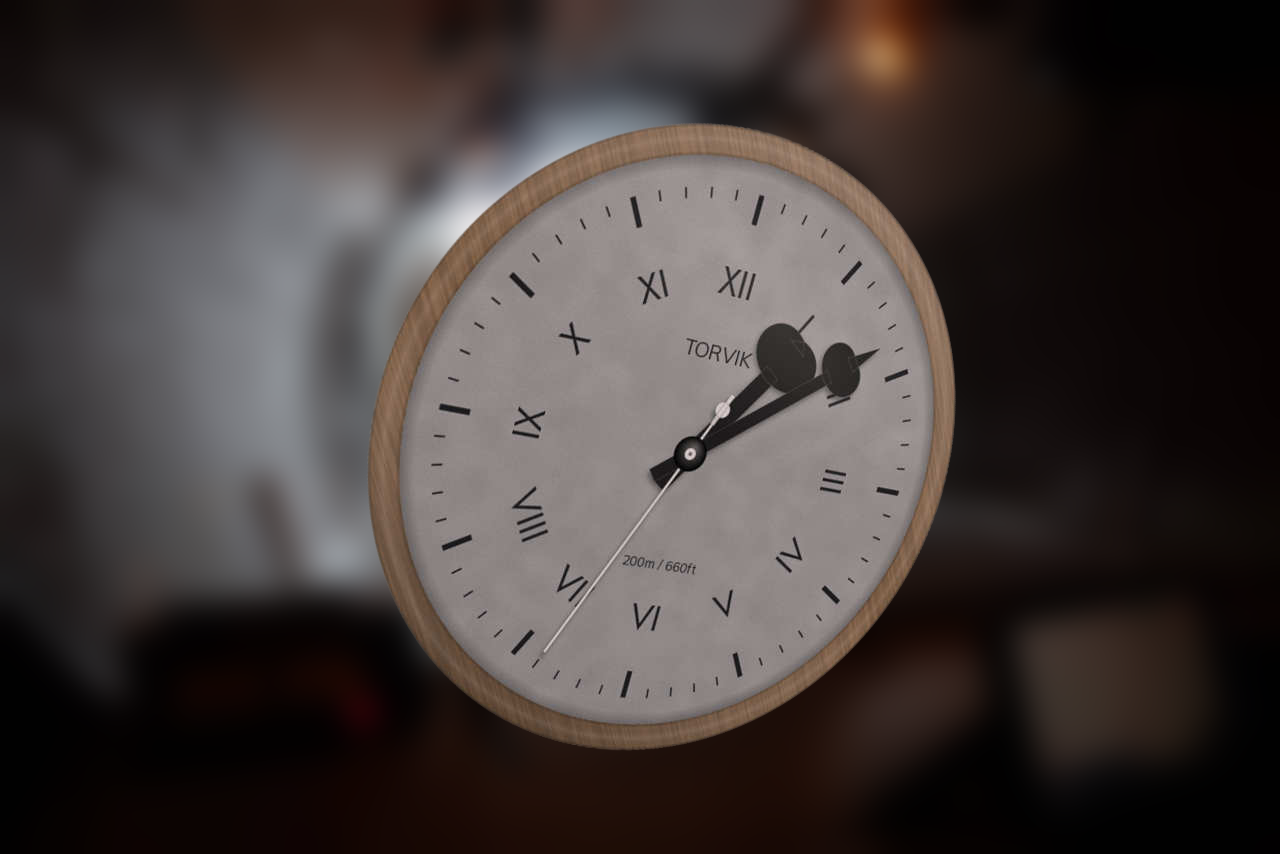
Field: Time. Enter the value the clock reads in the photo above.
1:08:34
